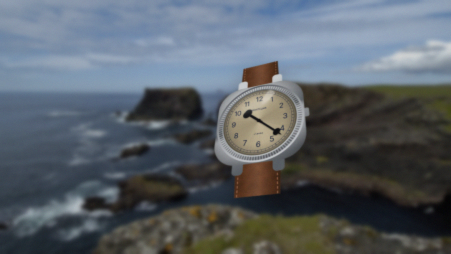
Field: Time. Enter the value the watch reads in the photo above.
10:22
